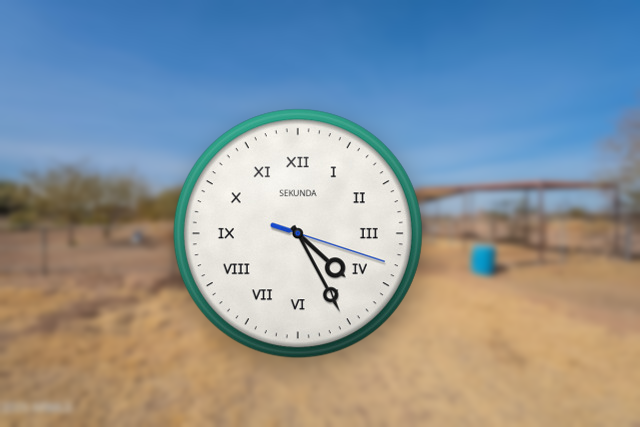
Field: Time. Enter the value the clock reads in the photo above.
4:25:18
